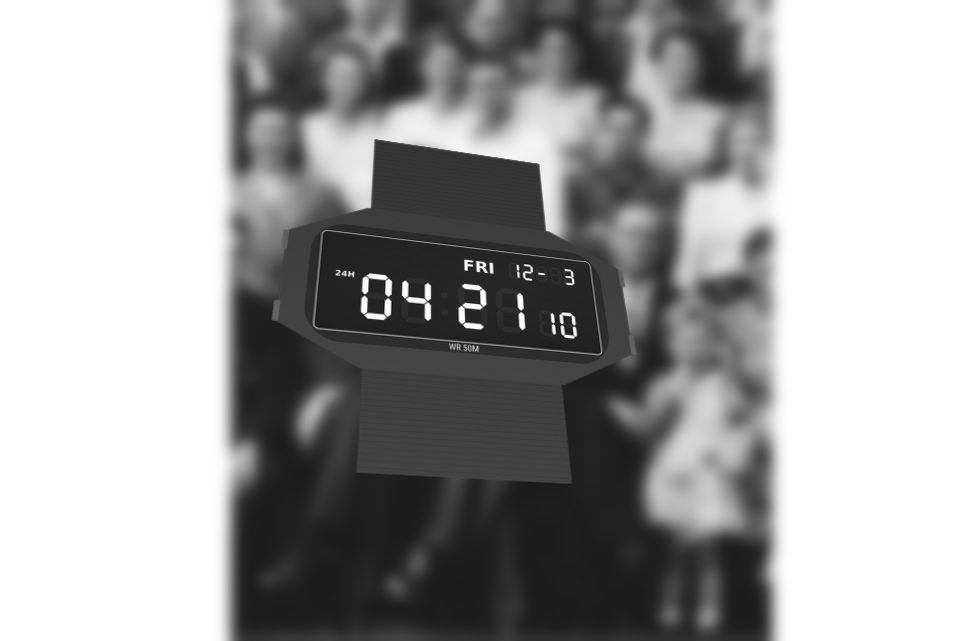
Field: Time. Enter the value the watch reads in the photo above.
4:21:10
